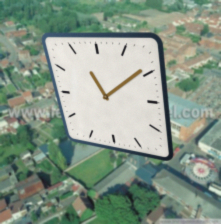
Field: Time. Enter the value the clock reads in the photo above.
11:09
